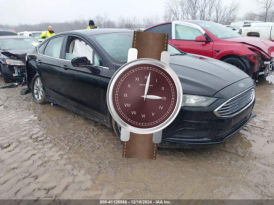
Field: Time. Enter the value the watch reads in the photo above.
3:01
